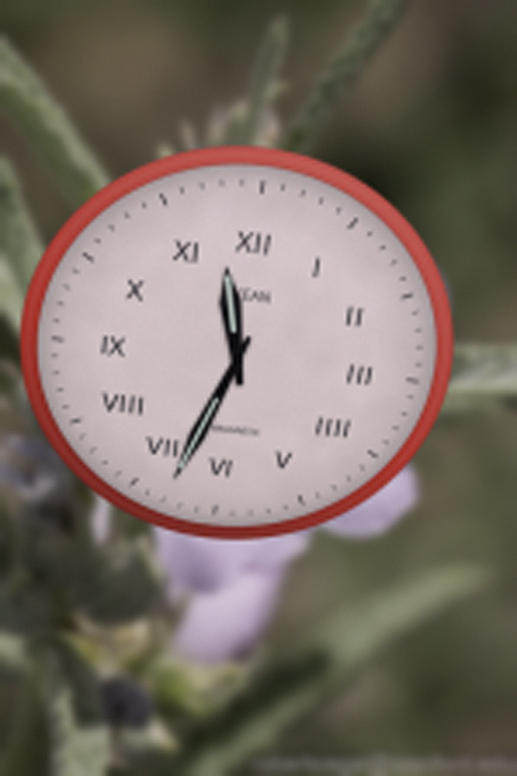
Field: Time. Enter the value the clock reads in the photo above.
11:33
